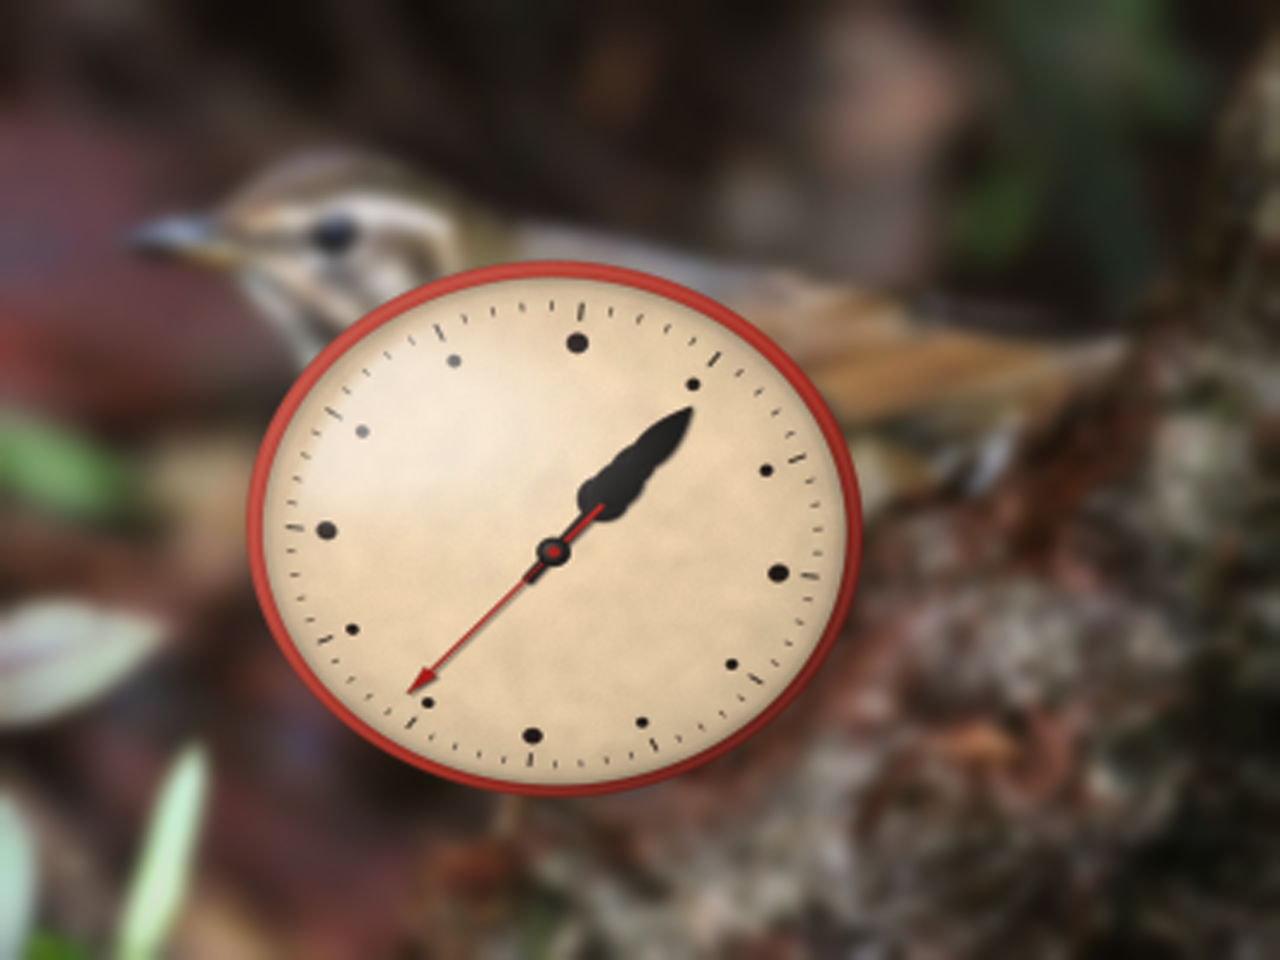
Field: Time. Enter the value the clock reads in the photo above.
1:05:36
